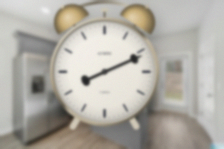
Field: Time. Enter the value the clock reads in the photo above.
8:11
